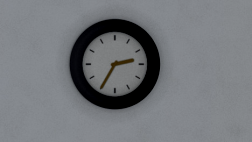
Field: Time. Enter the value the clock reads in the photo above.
2:35
